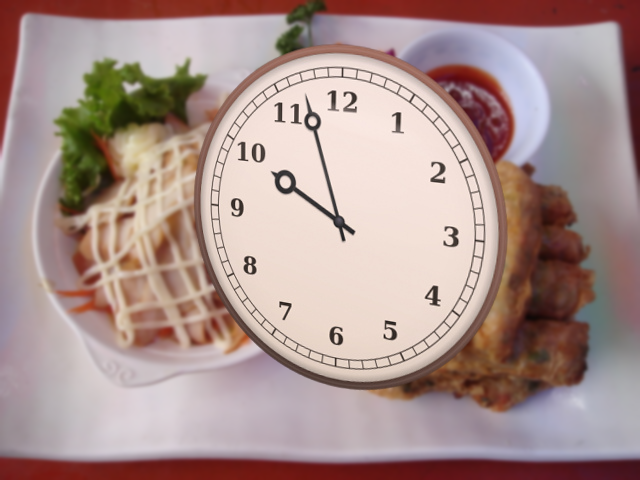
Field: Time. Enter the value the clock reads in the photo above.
9:57
